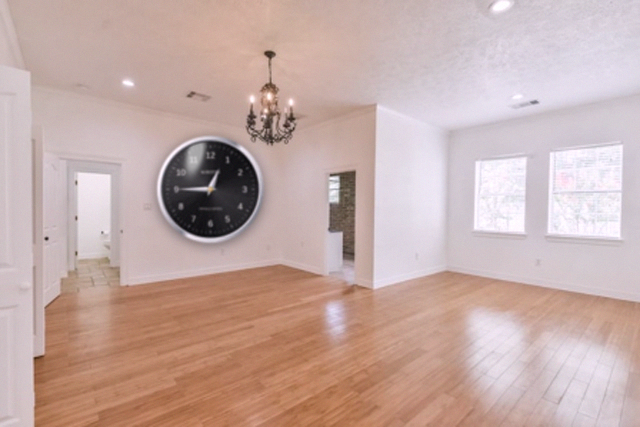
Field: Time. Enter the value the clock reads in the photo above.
12:45
